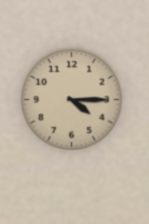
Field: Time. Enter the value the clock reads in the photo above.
4:15
